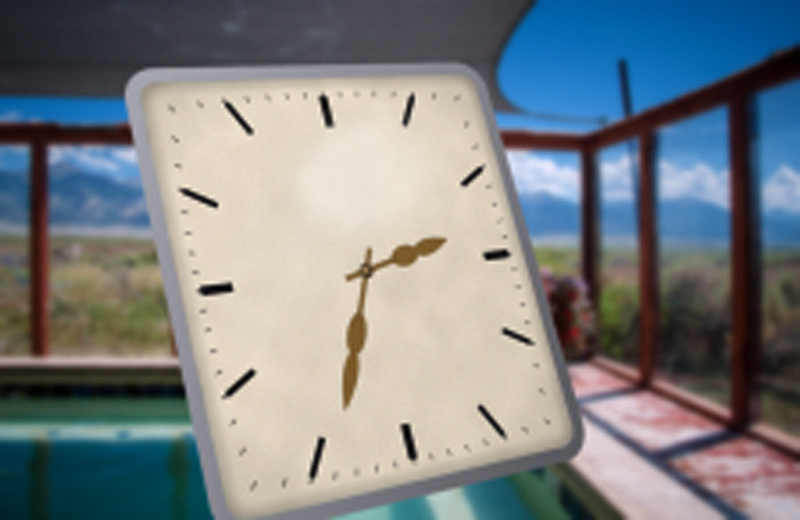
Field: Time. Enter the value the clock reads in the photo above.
2:34
